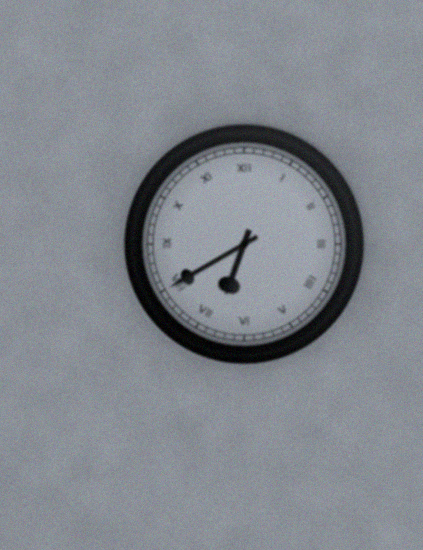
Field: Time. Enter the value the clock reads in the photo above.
6:40
